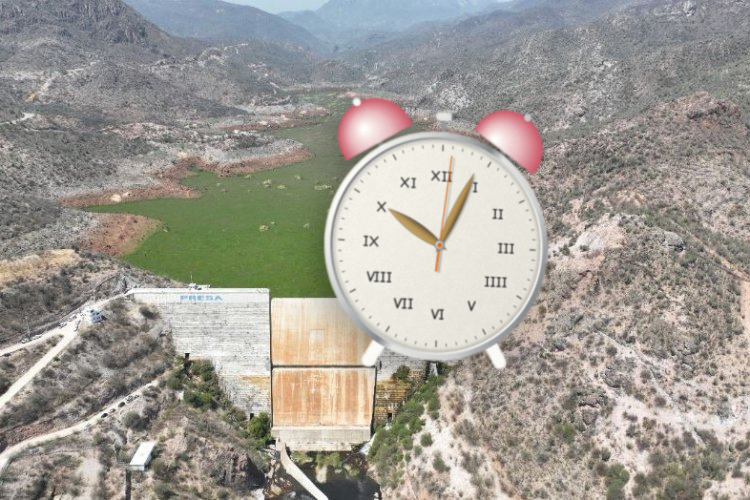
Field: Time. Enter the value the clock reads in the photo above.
10:04:01
